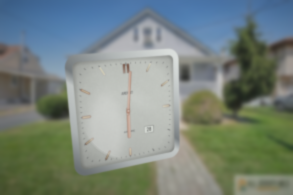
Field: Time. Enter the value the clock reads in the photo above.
6:01
